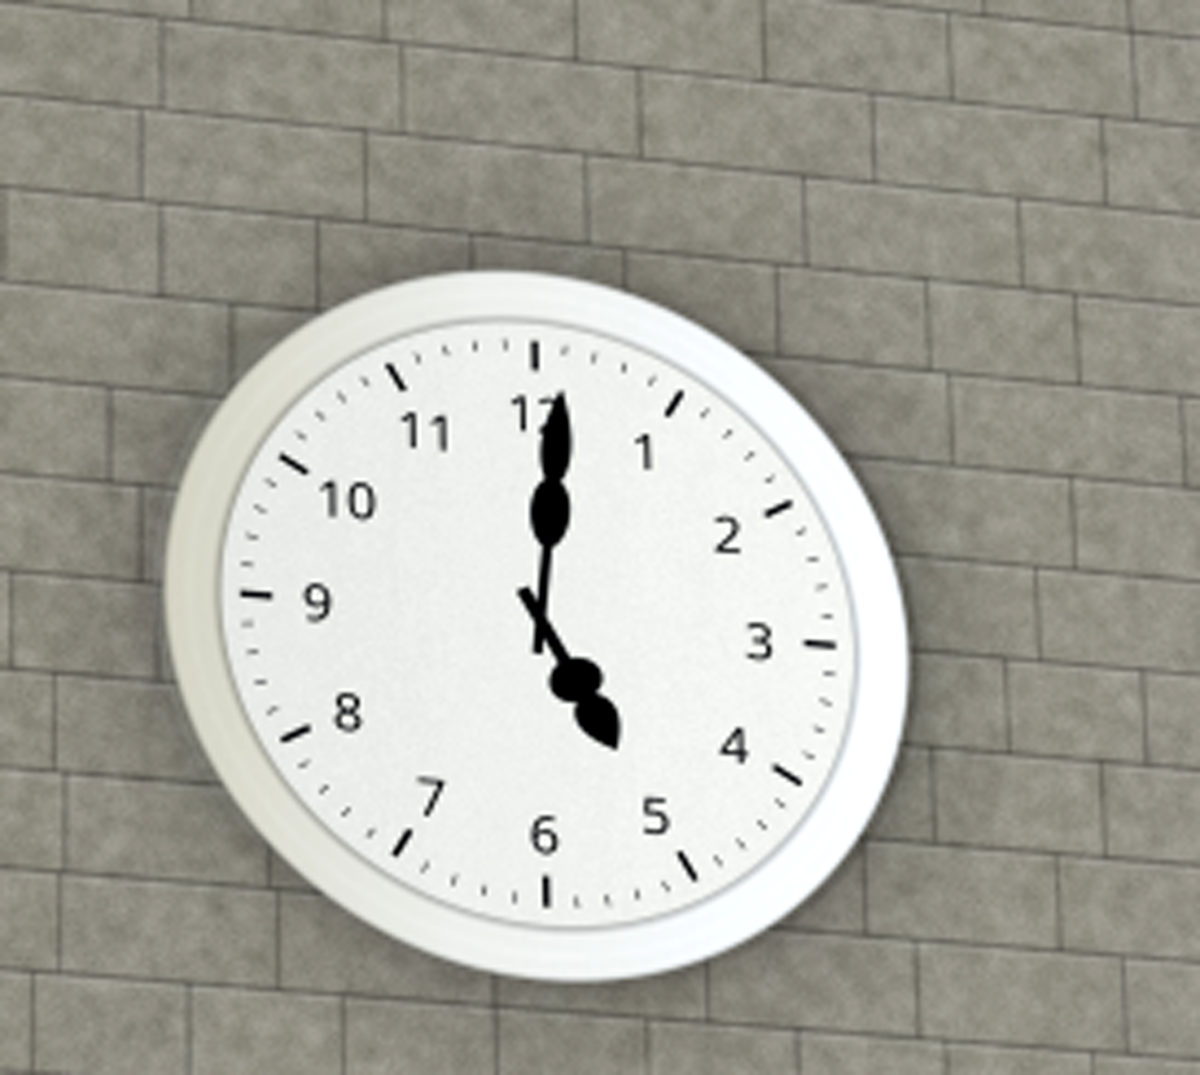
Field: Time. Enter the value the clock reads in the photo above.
5:01
